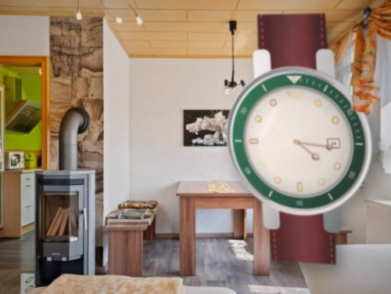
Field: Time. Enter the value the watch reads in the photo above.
4:16
